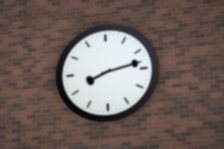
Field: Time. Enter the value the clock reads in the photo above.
8:13
